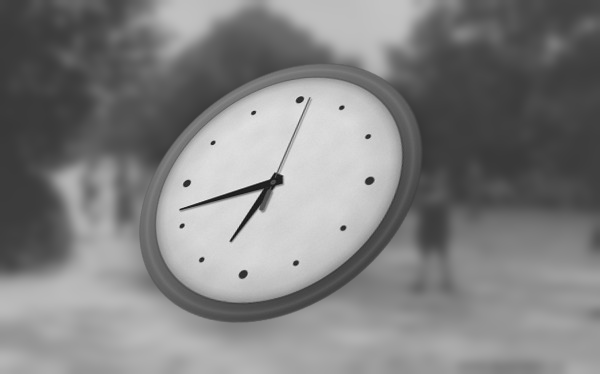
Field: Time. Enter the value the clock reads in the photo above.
6:42:01
